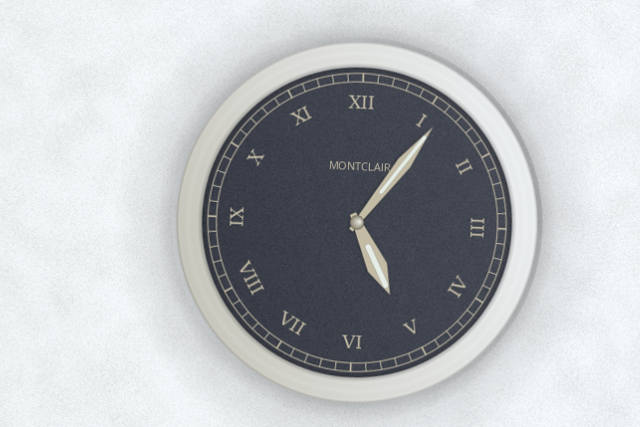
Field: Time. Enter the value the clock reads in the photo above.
5:06
